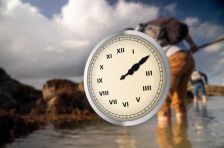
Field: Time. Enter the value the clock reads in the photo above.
2:10
